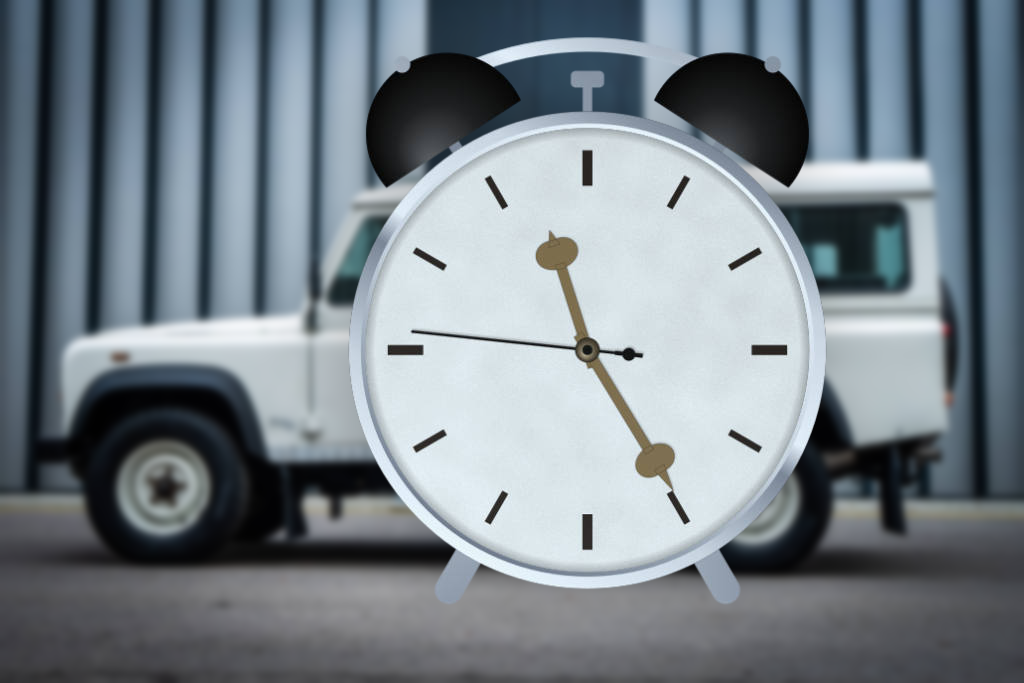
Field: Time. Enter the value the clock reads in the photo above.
11:24:46
